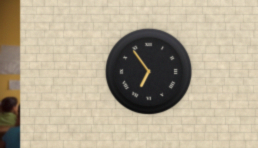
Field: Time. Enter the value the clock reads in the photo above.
6:54
